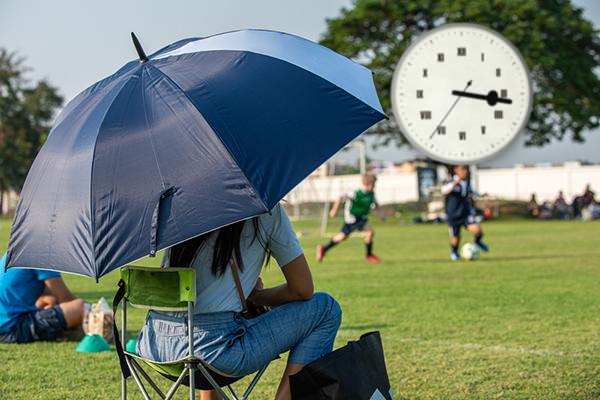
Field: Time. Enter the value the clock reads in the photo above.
3:16:36
